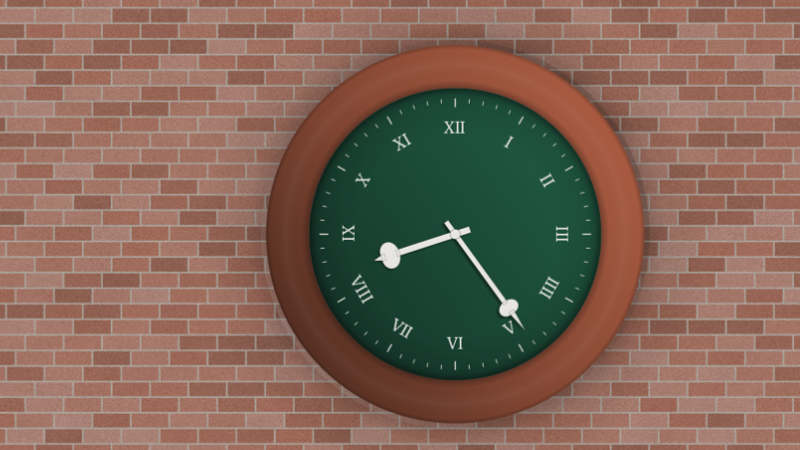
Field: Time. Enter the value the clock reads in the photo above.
8:24
